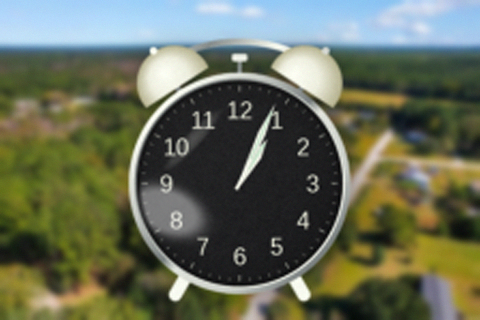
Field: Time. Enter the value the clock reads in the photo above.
1:04
